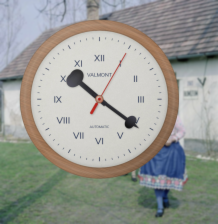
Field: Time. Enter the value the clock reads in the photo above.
10:21:05
